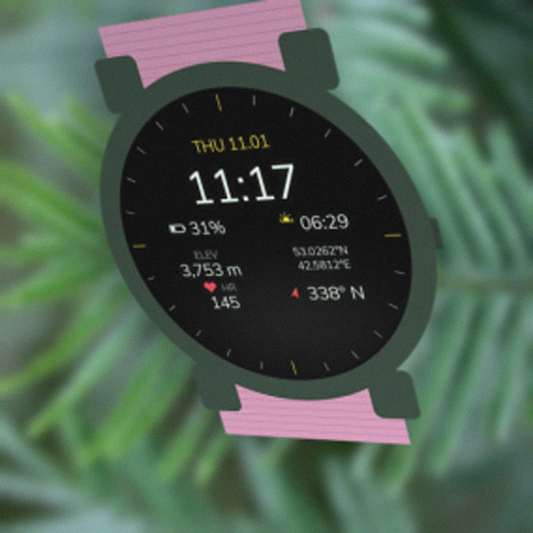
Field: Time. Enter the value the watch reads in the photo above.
11:17
